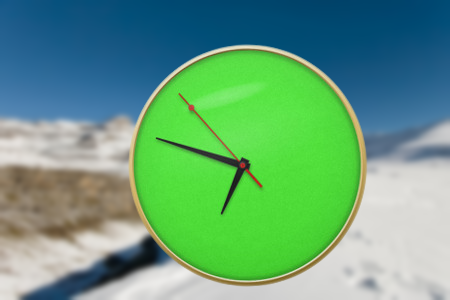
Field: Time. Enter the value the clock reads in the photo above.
6:47:53
